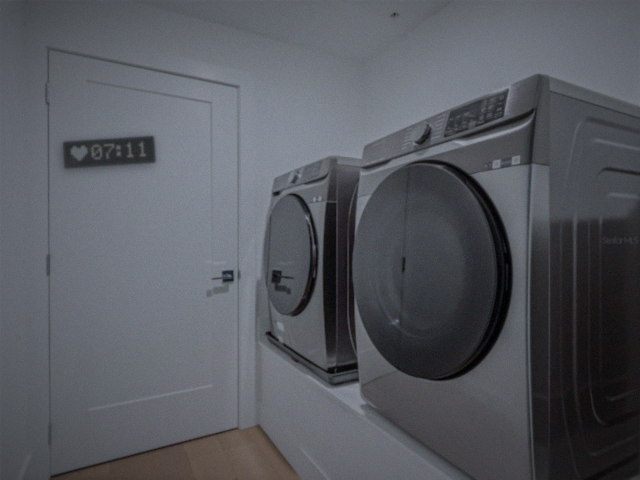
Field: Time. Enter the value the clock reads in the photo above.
7:11
